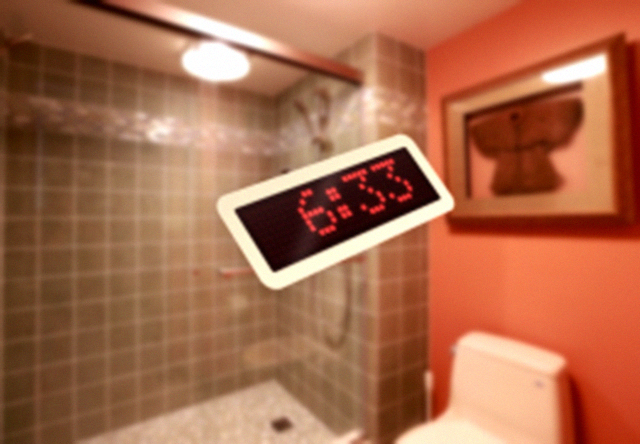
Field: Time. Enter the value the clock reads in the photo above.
6:33
